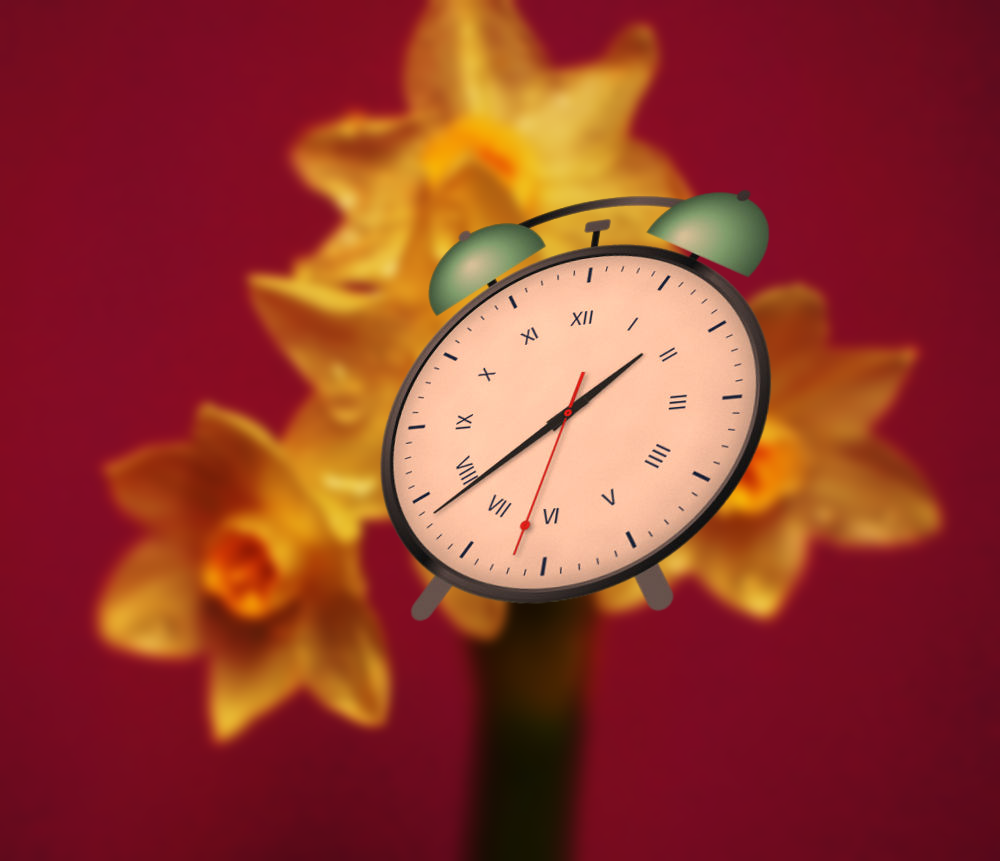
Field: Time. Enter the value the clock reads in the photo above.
1:38:32
